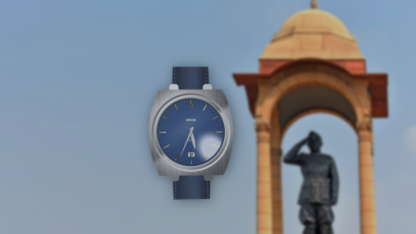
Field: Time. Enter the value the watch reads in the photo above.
5:34
